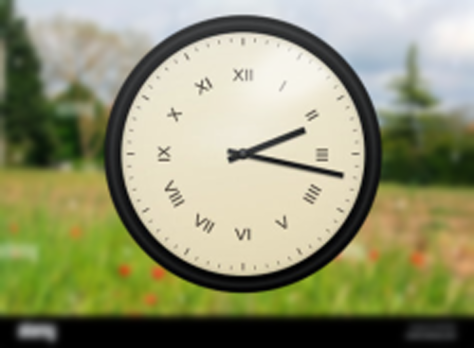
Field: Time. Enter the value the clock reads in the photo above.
2:17
